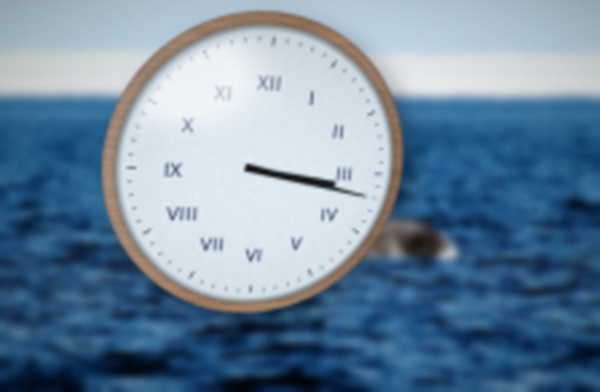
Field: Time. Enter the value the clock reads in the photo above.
3:17
